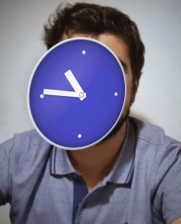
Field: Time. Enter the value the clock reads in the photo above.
10:46
